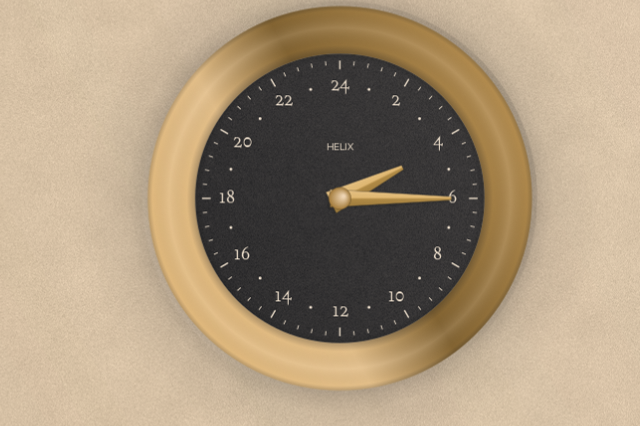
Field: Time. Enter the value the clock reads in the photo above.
4:15
